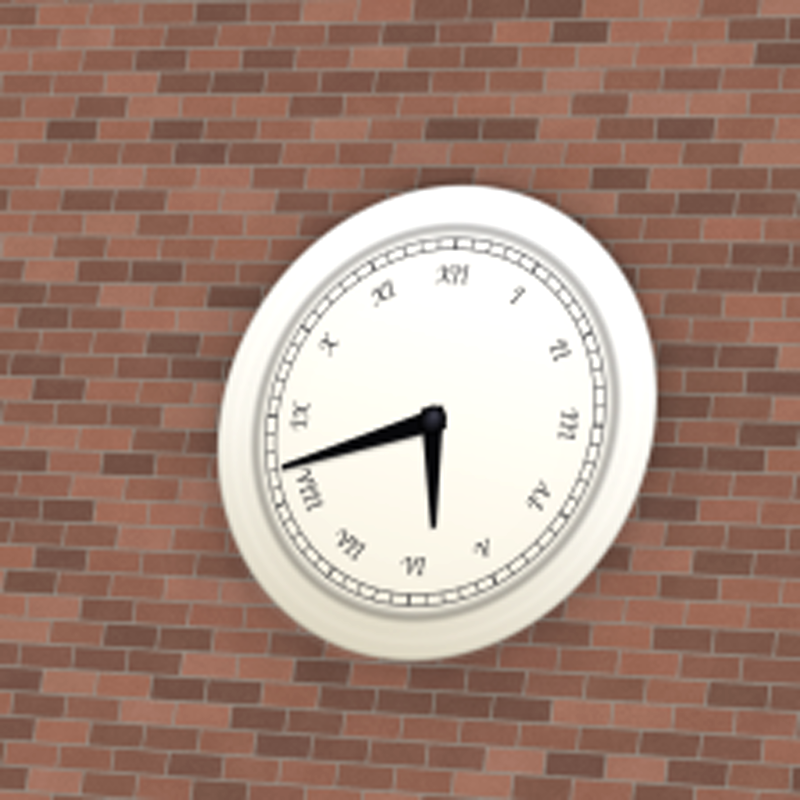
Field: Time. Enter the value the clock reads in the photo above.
5:42
